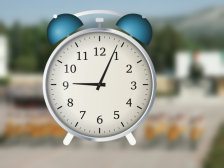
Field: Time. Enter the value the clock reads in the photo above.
9:04
